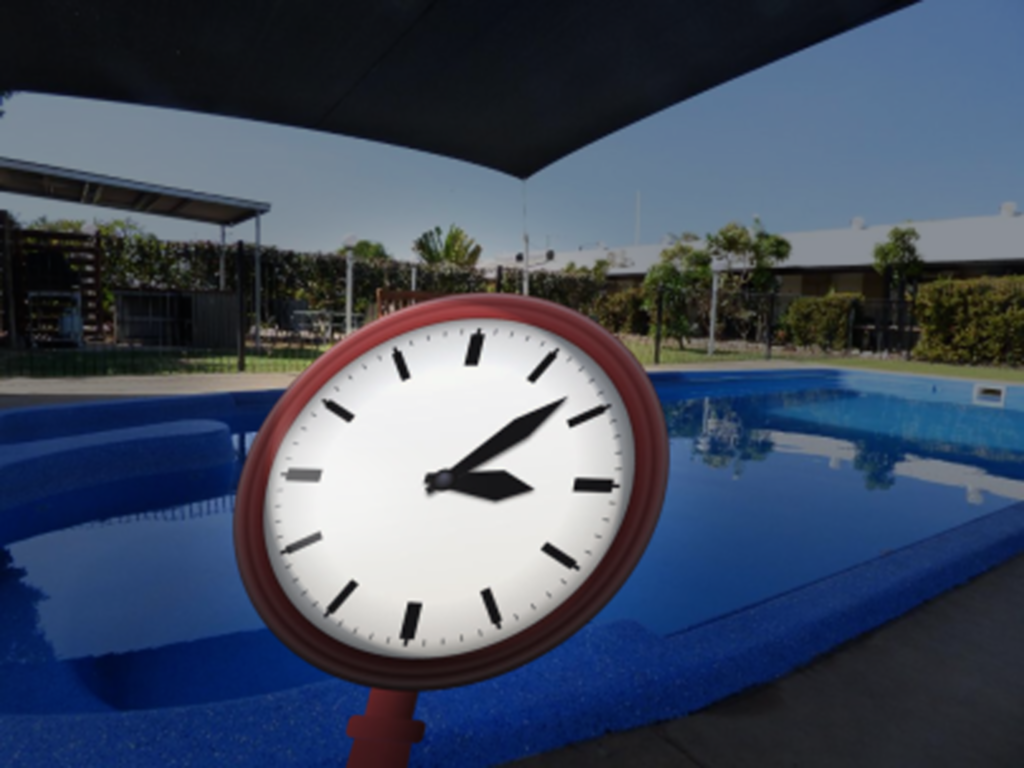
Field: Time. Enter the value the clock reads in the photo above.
3:08
